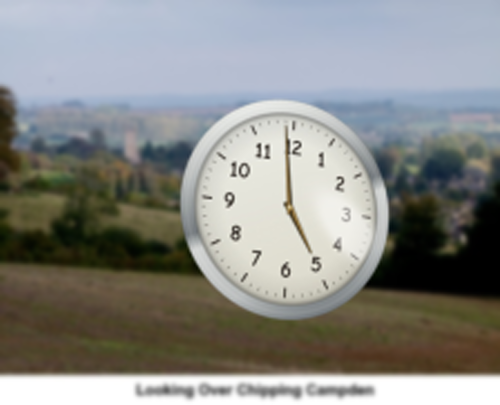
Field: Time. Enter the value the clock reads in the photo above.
4:59
